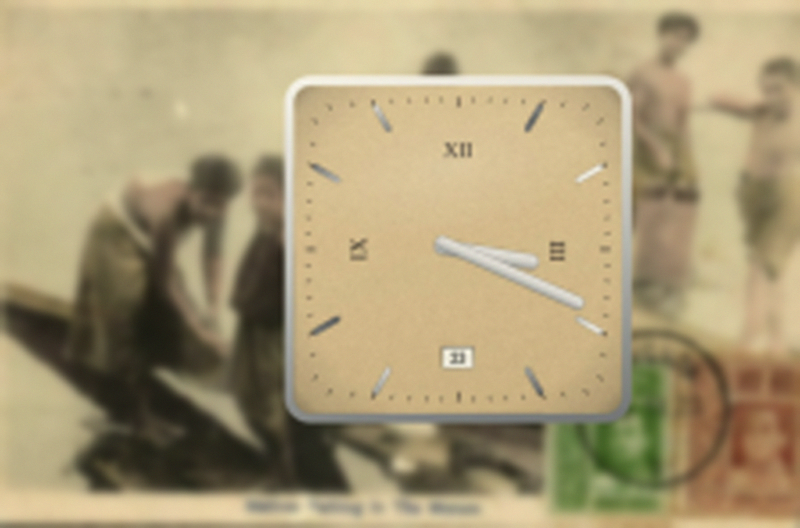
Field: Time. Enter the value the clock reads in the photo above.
3:19
